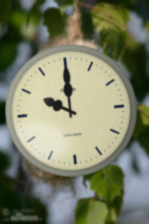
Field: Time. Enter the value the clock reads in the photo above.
10:00
